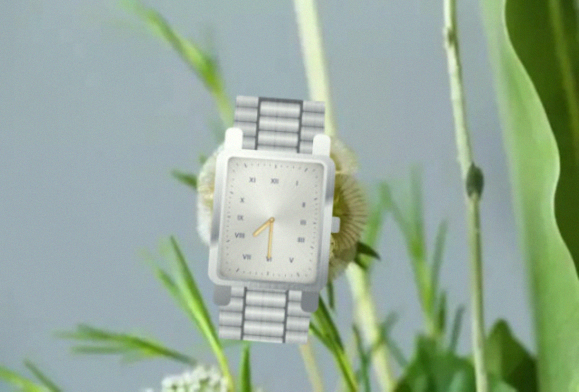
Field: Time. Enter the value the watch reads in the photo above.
7:30
